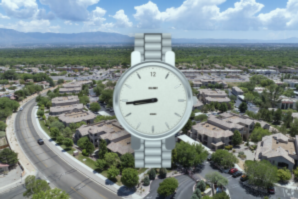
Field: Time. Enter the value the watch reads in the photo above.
8:44
